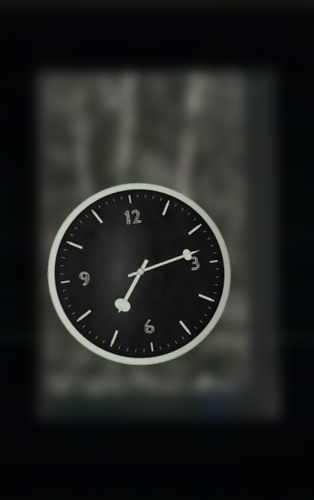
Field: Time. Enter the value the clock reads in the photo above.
7:13
